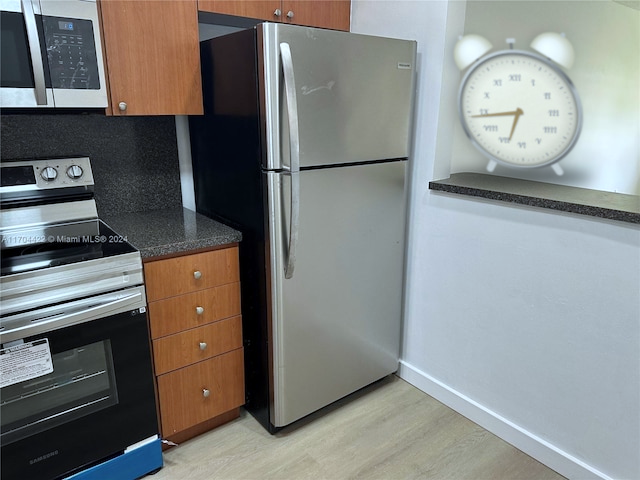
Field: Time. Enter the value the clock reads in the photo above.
6:44
